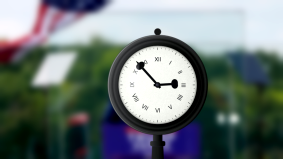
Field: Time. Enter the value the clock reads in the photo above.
2:53
